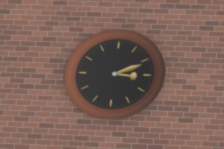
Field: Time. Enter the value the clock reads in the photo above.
3:11
